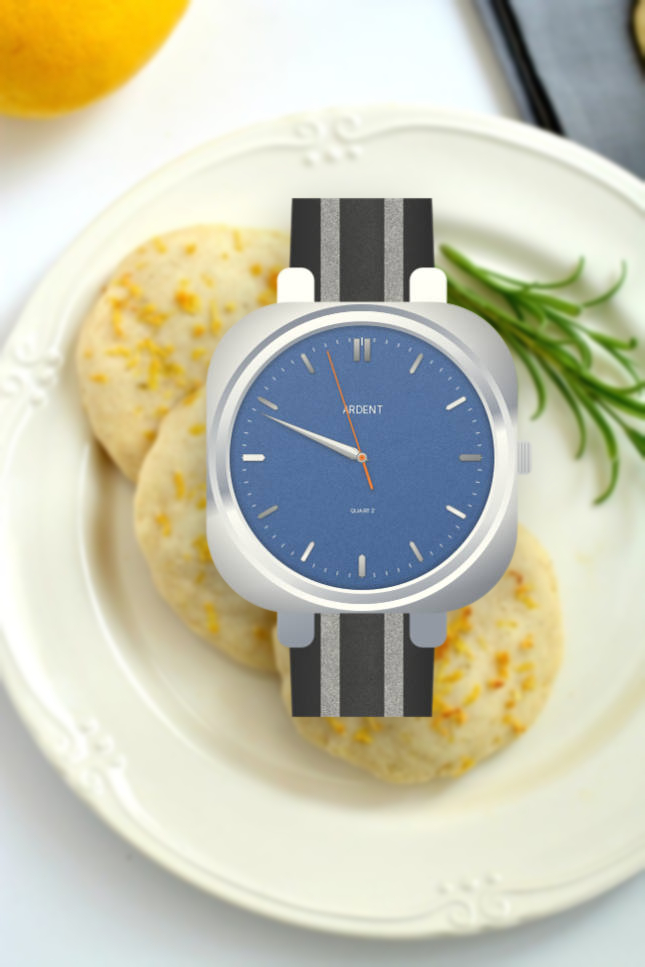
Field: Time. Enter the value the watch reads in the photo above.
9:48:57
